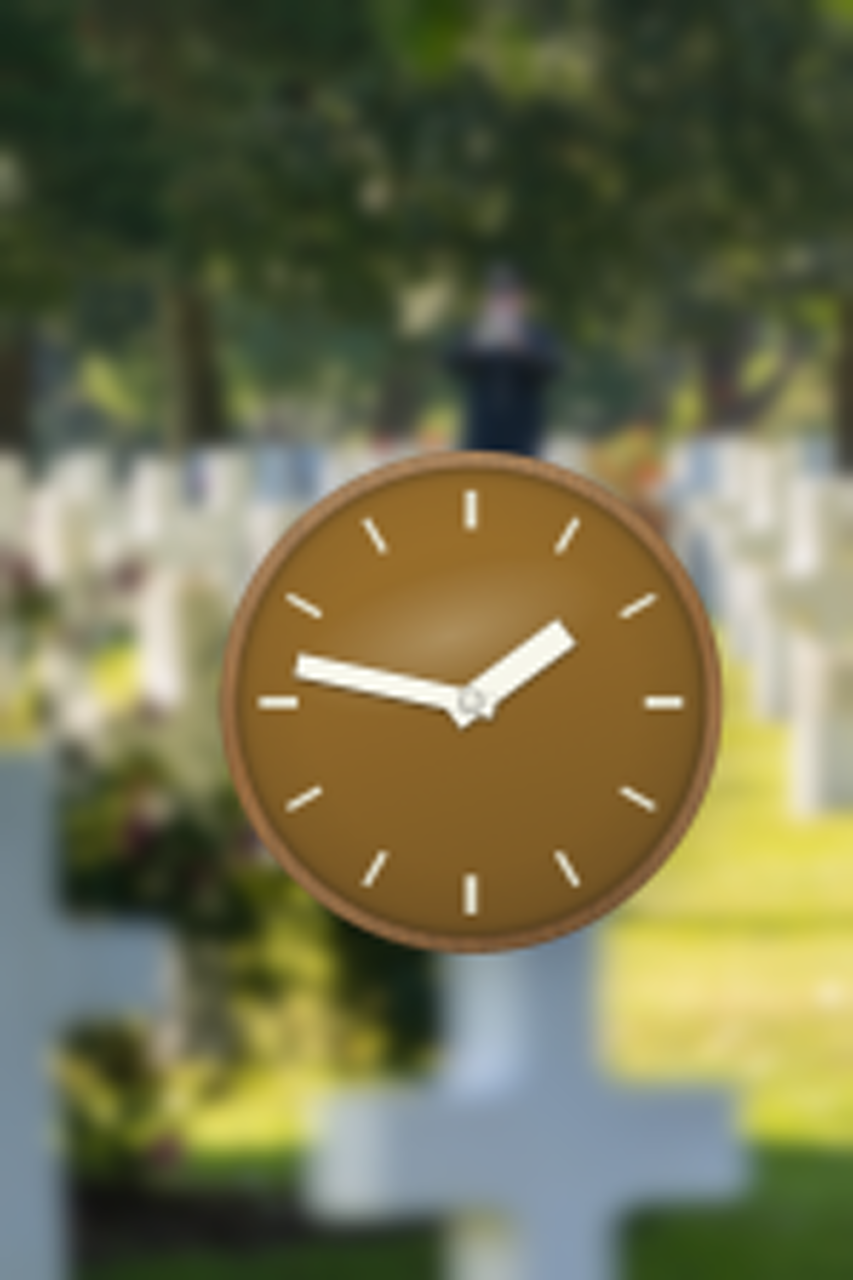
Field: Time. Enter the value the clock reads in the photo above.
1:47
